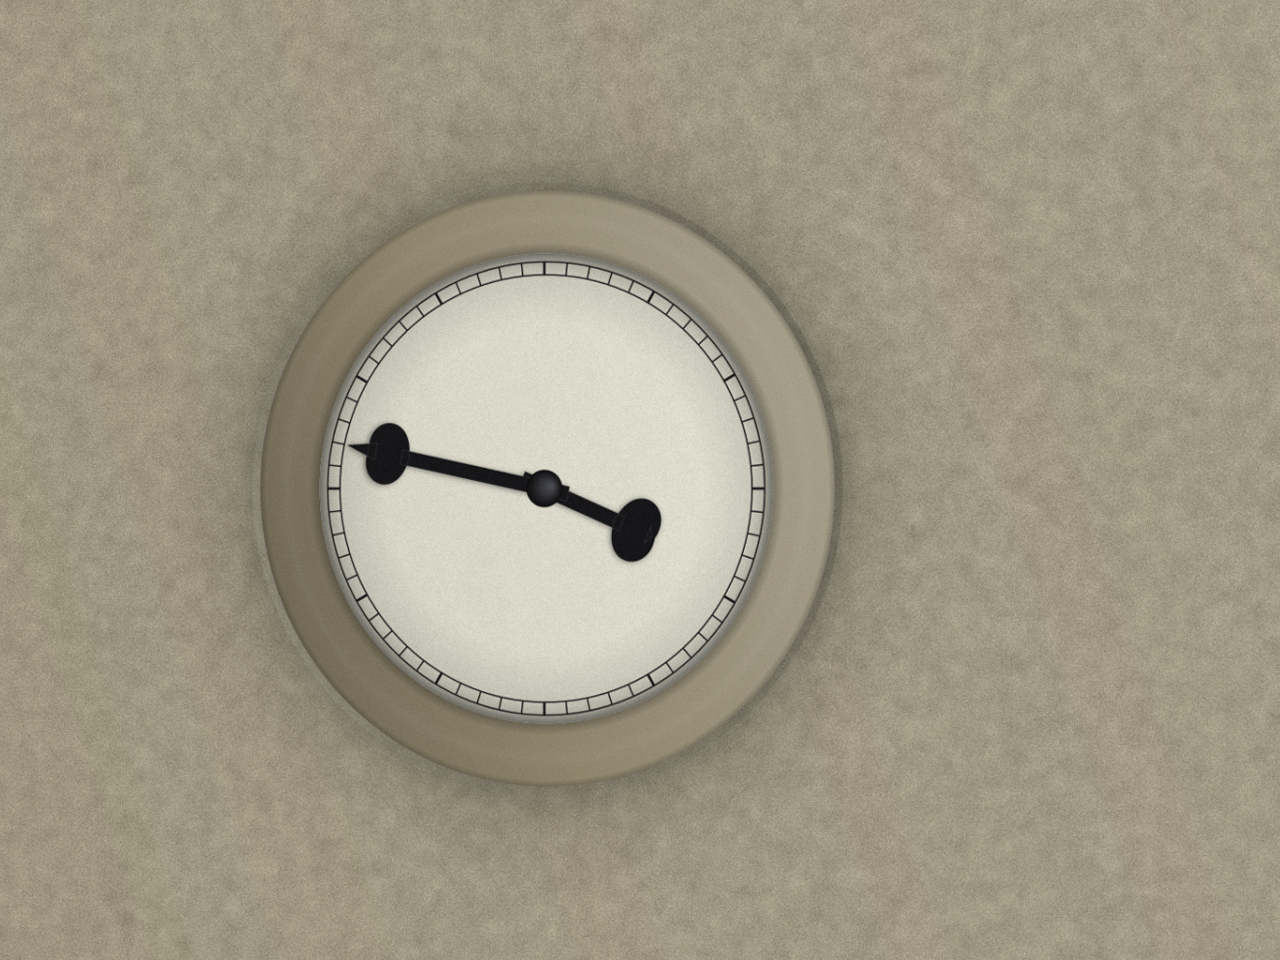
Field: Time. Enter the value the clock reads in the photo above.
3:47
